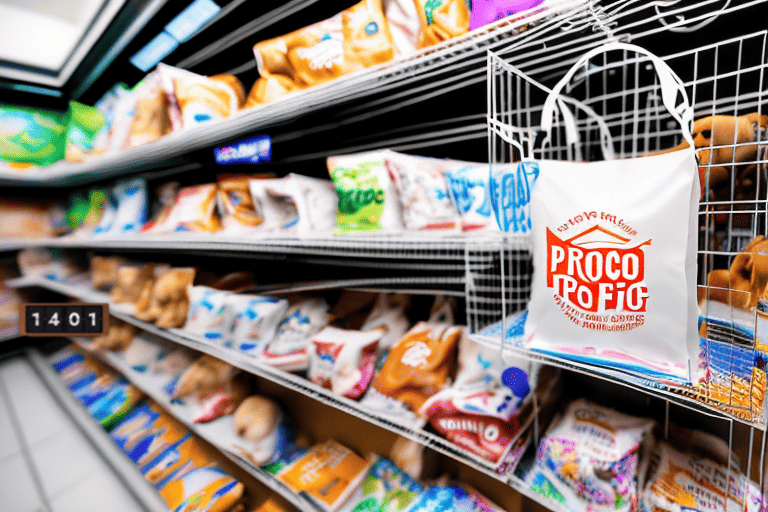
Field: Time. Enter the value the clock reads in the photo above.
14:01
